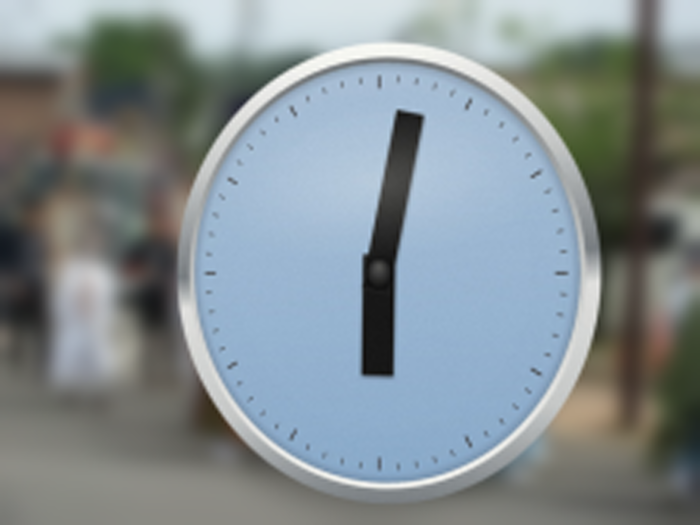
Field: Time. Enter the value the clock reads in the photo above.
6:02
